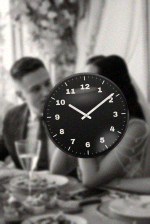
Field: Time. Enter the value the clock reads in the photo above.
10:09
